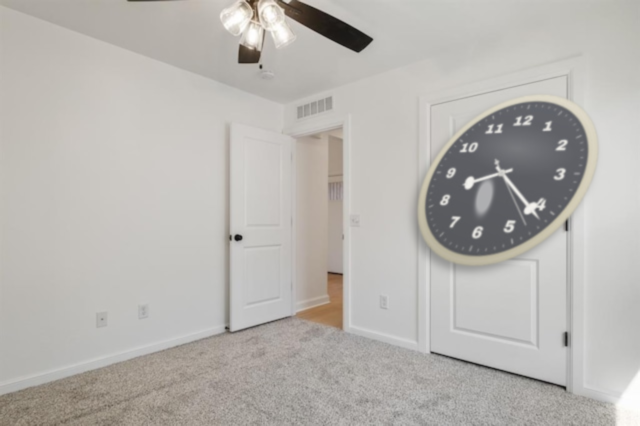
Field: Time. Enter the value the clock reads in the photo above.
8:21:23
